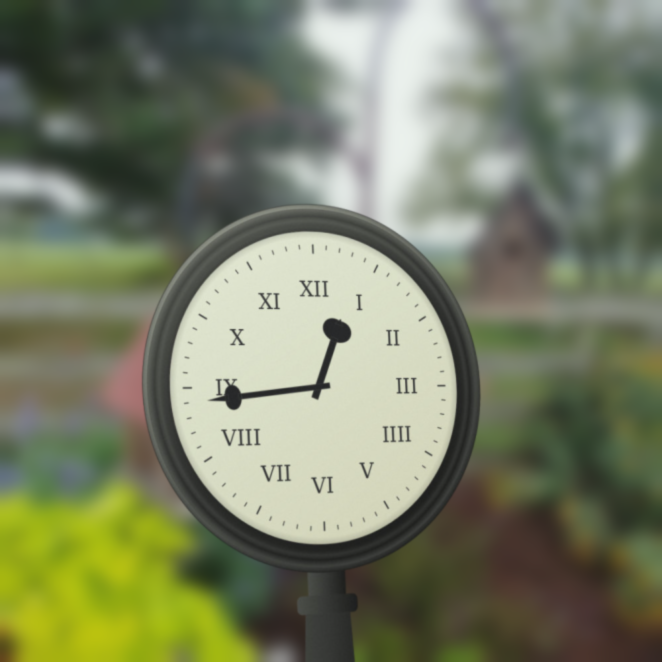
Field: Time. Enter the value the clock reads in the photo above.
12:44
